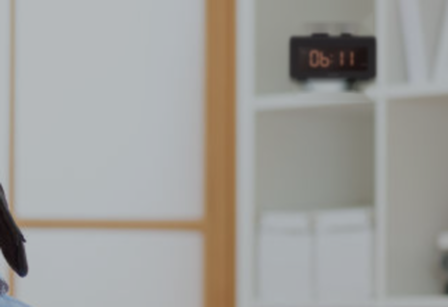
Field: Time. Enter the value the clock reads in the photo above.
6:11
